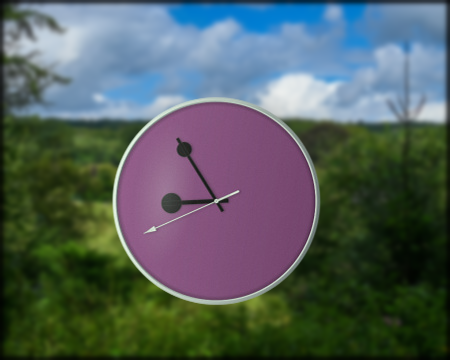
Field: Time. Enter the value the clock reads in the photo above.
8:54:41
